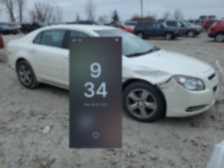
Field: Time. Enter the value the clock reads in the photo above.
9:34
